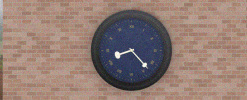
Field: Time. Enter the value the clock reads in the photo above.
8:23
